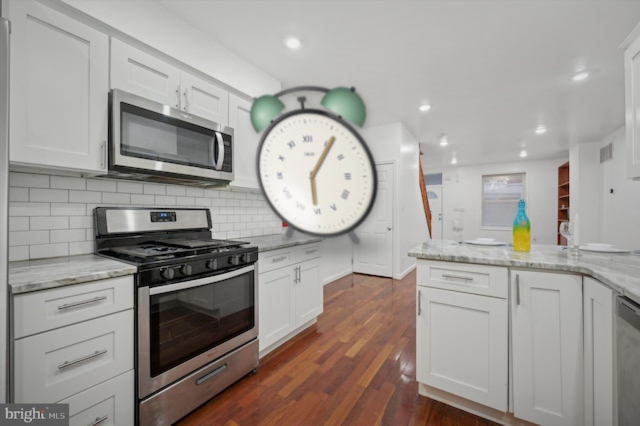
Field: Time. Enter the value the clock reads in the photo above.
6:06
